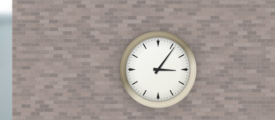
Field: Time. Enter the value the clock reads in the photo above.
3:06
